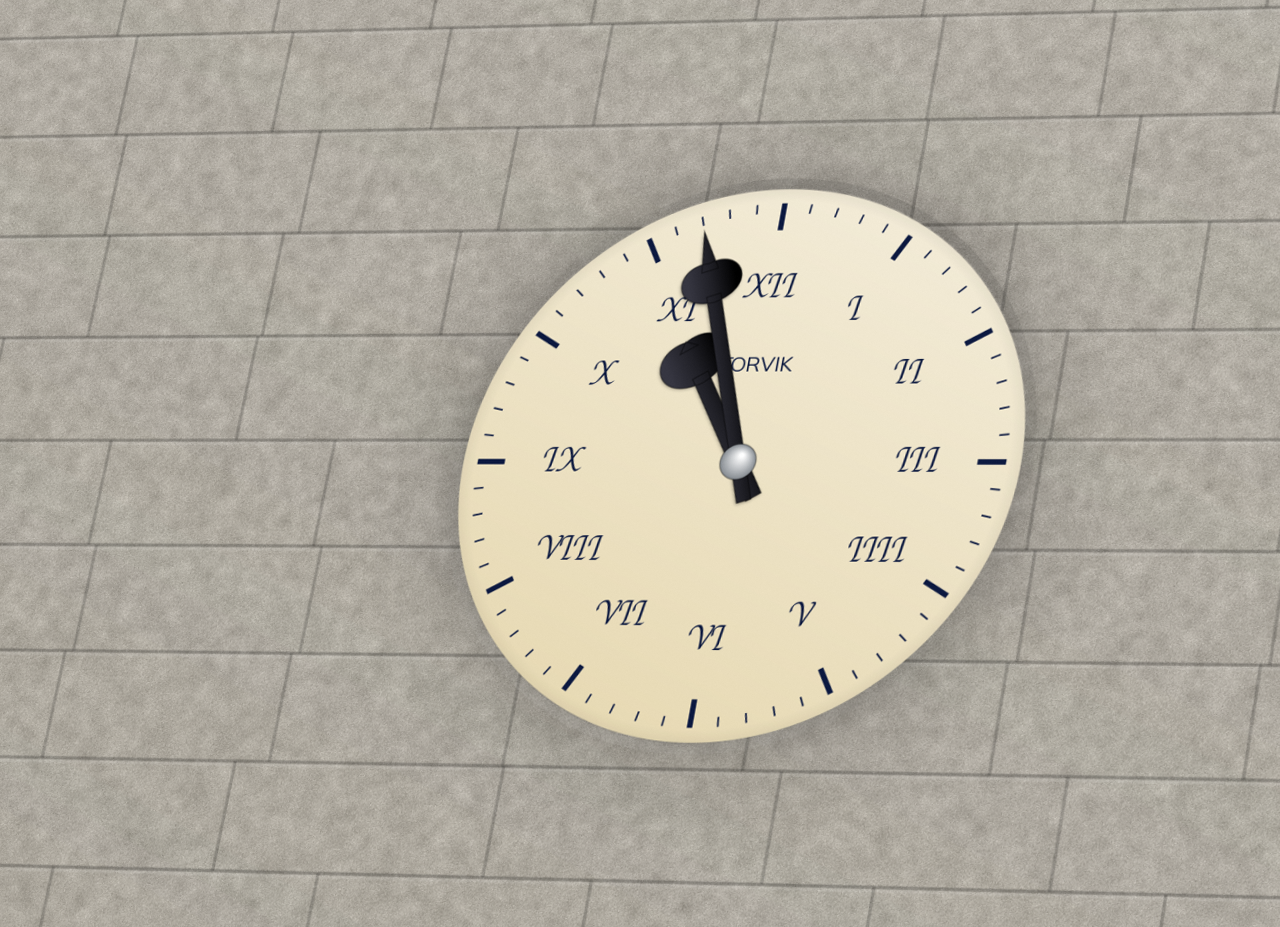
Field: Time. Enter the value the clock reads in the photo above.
10:57
